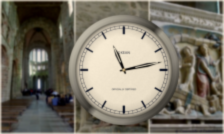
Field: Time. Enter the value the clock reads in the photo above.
11:13
